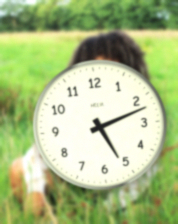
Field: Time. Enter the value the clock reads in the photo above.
5:12
